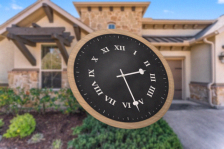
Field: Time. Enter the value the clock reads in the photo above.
2:27
